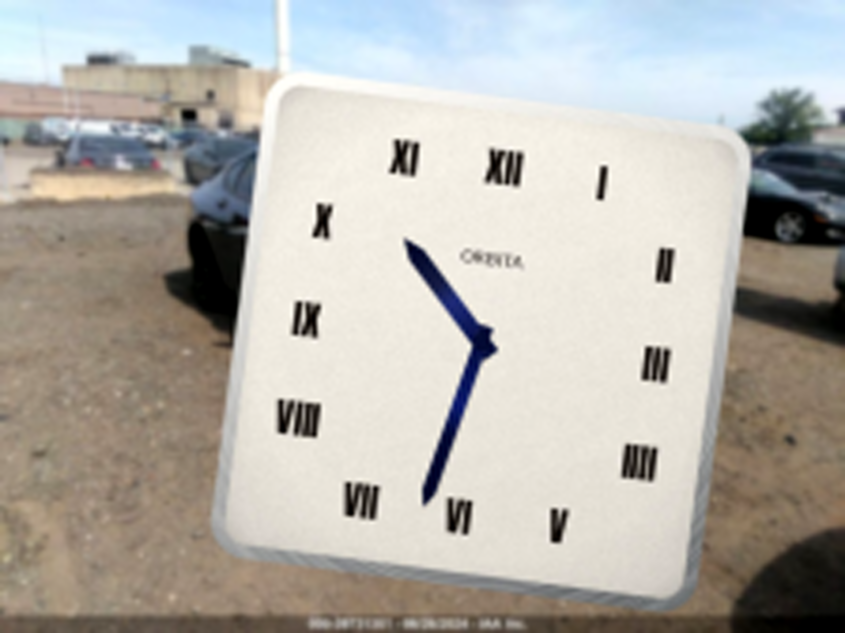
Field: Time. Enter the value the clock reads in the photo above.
10:32
